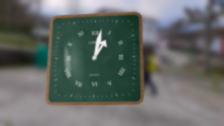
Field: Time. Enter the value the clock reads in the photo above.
1:02
